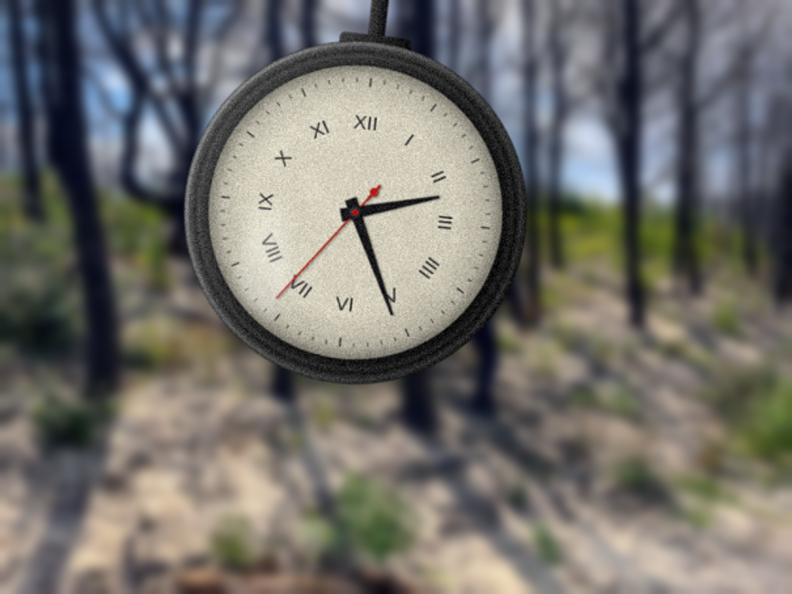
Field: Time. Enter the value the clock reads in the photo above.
2:25:36
